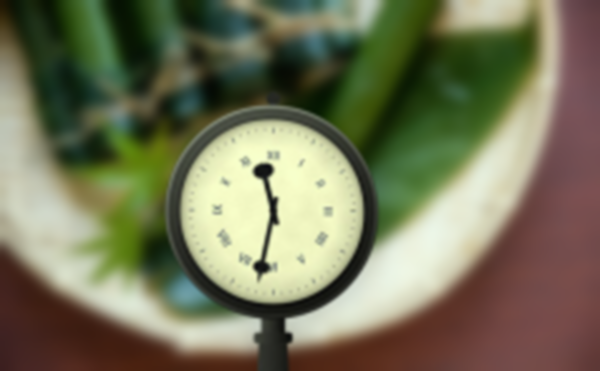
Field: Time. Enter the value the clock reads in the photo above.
11:32
